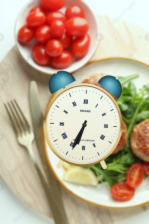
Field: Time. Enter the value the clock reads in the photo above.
6:34
